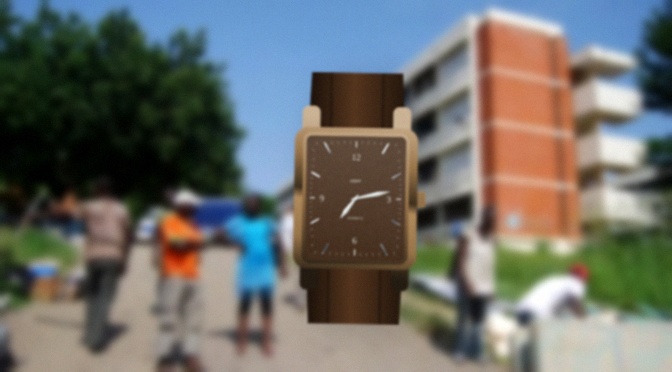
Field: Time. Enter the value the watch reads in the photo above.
7:13
